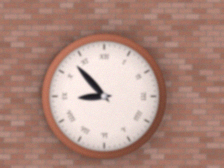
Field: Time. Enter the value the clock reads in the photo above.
8:53
